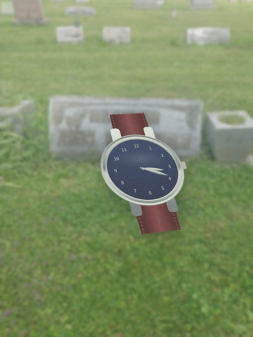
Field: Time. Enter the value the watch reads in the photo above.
3:19
